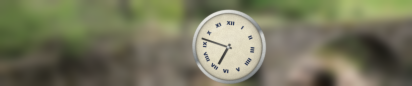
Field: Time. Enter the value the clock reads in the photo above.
6:47
